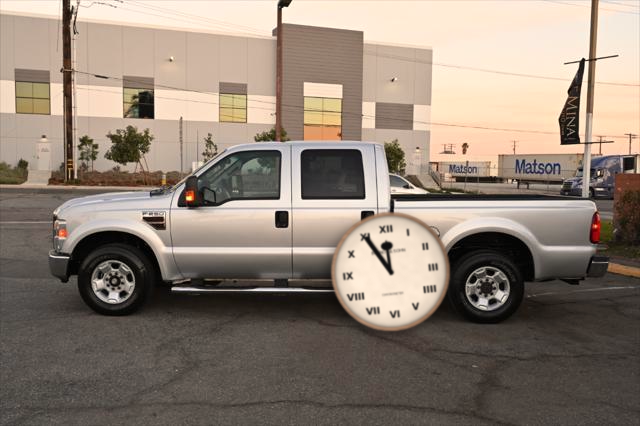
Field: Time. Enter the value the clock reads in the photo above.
11:55
